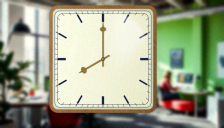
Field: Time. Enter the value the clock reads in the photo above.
8:00
